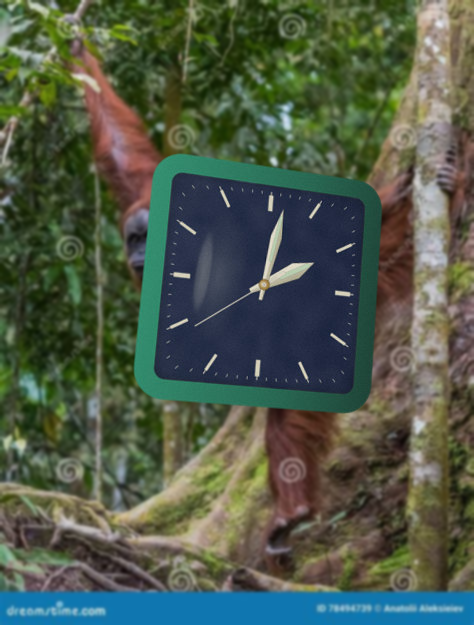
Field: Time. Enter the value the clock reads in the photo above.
2:01:39
